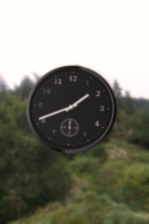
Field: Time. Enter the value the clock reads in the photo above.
1:41
